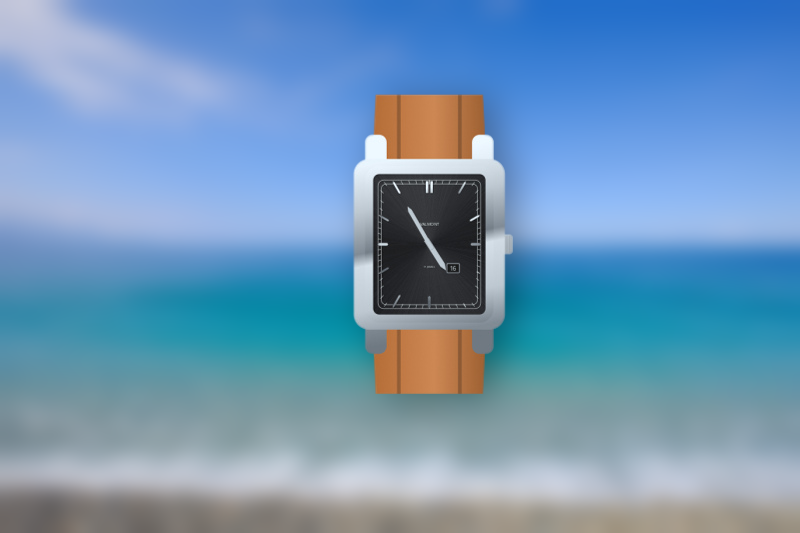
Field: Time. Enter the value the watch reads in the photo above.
4:55
